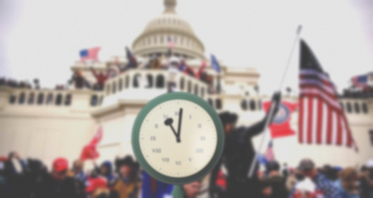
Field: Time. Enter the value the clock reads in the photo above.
11:01
